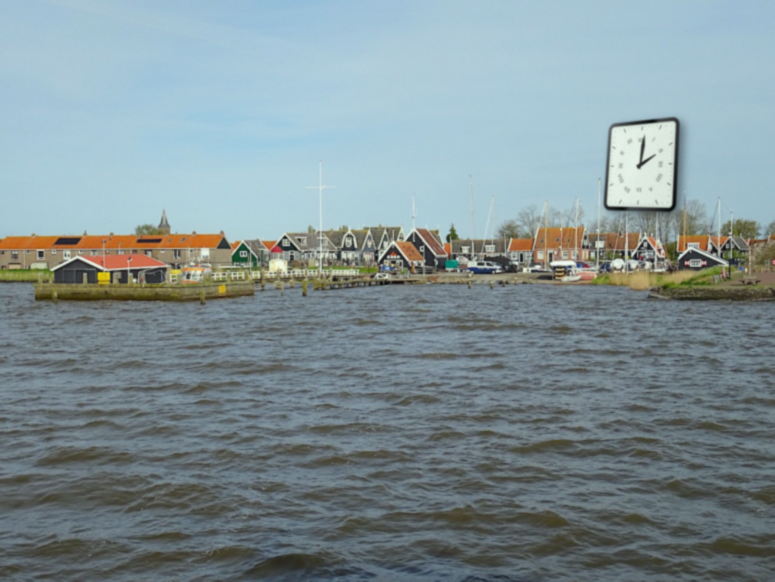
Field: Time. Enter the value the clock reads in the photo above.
2:01
